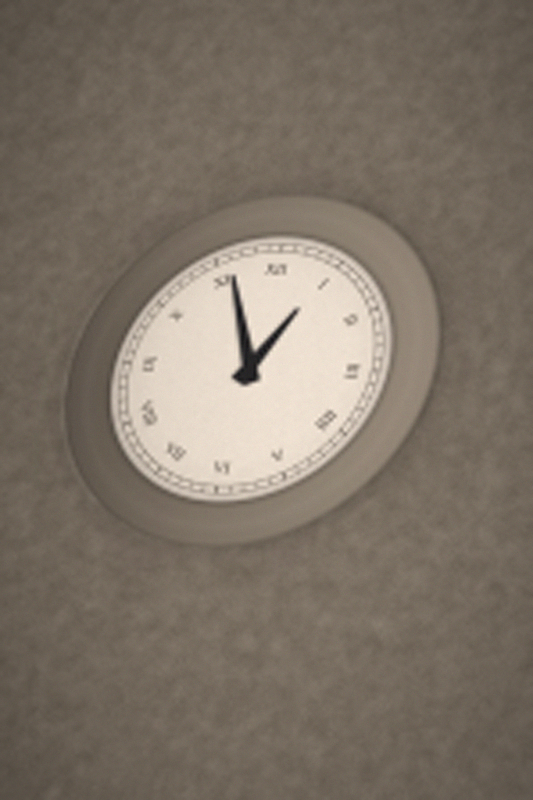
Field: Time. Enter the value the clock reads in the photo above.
12:56
